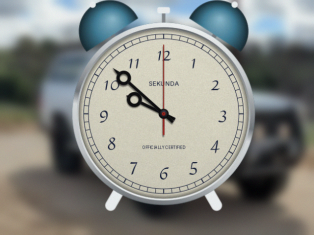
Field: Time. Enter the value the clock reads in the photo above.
9:52:00
